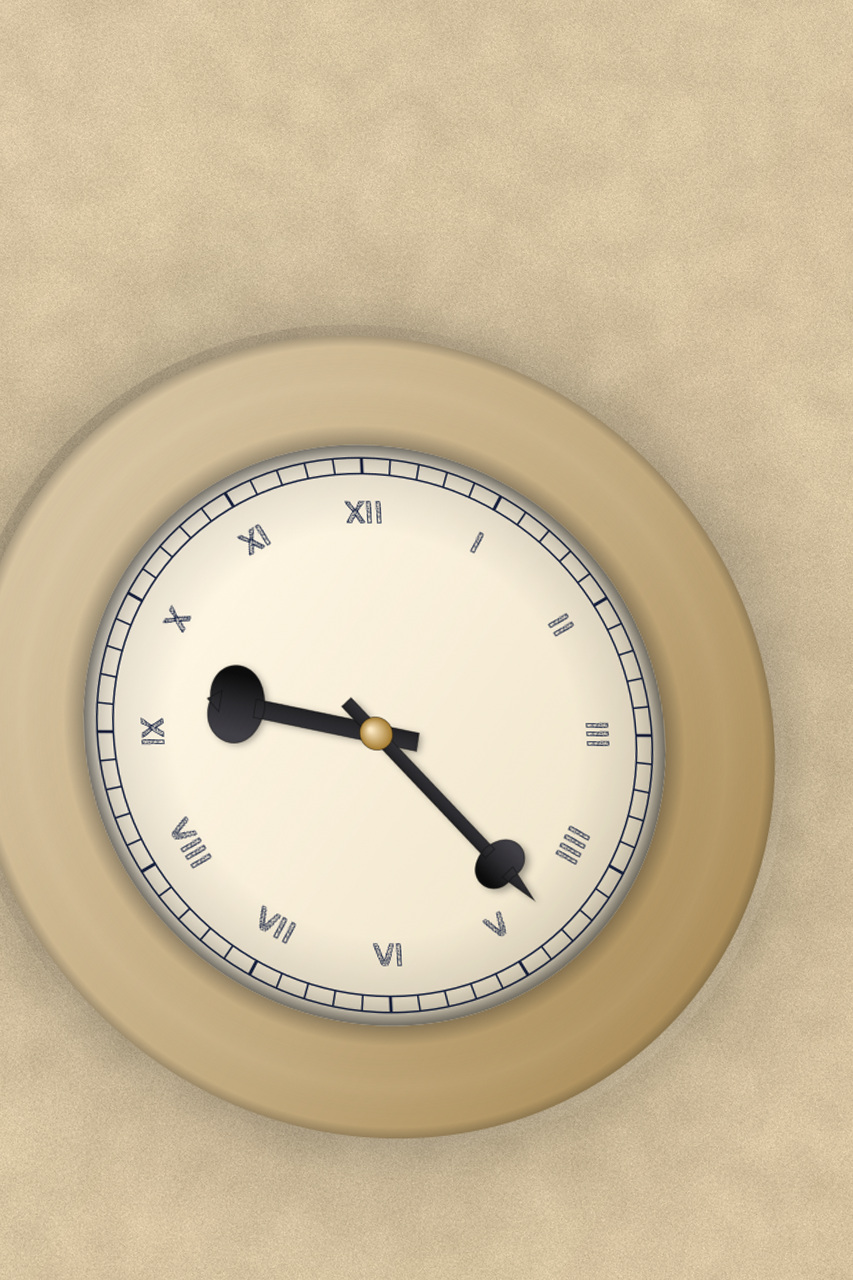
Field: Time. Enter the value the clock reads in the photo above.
9:23
